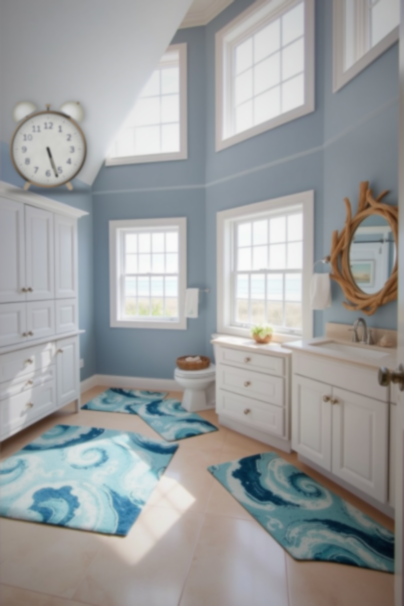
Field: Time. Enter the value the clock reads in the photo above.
5:27
